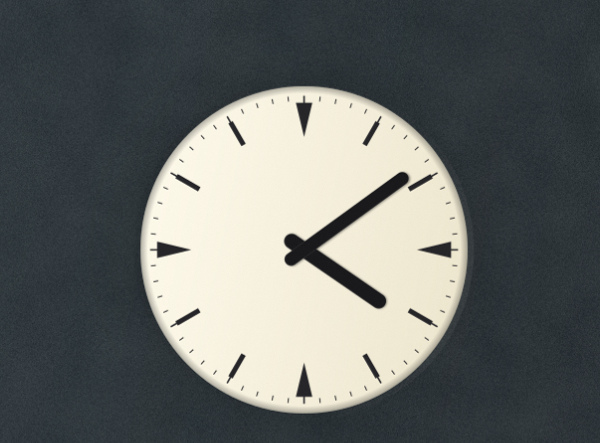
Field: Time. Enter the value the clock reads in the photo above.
4:09
